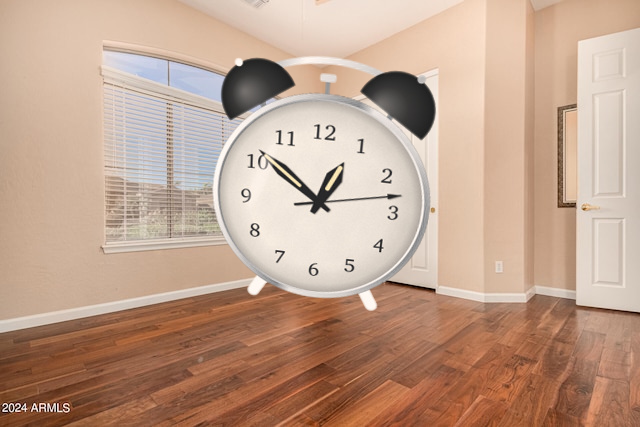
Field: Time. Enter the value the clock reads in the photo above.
12:51:13
